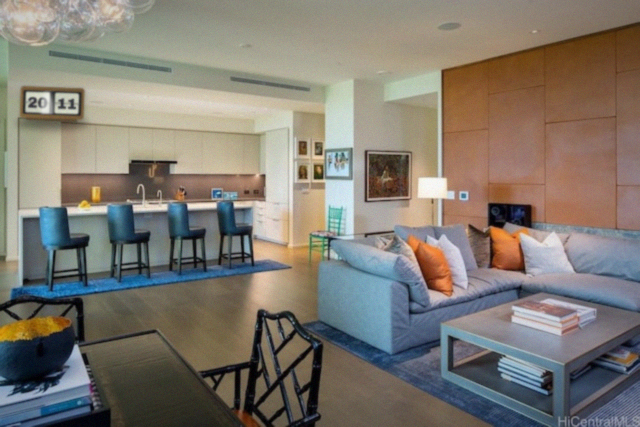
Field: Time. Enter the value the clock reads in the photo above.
20:11
